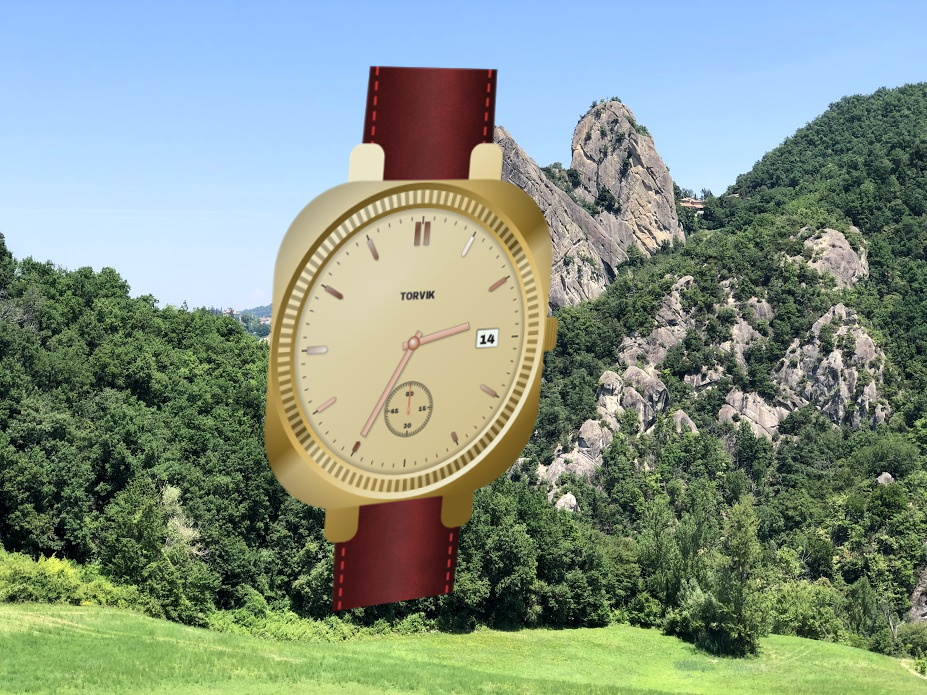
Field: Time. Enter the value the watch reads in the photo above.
2:35
